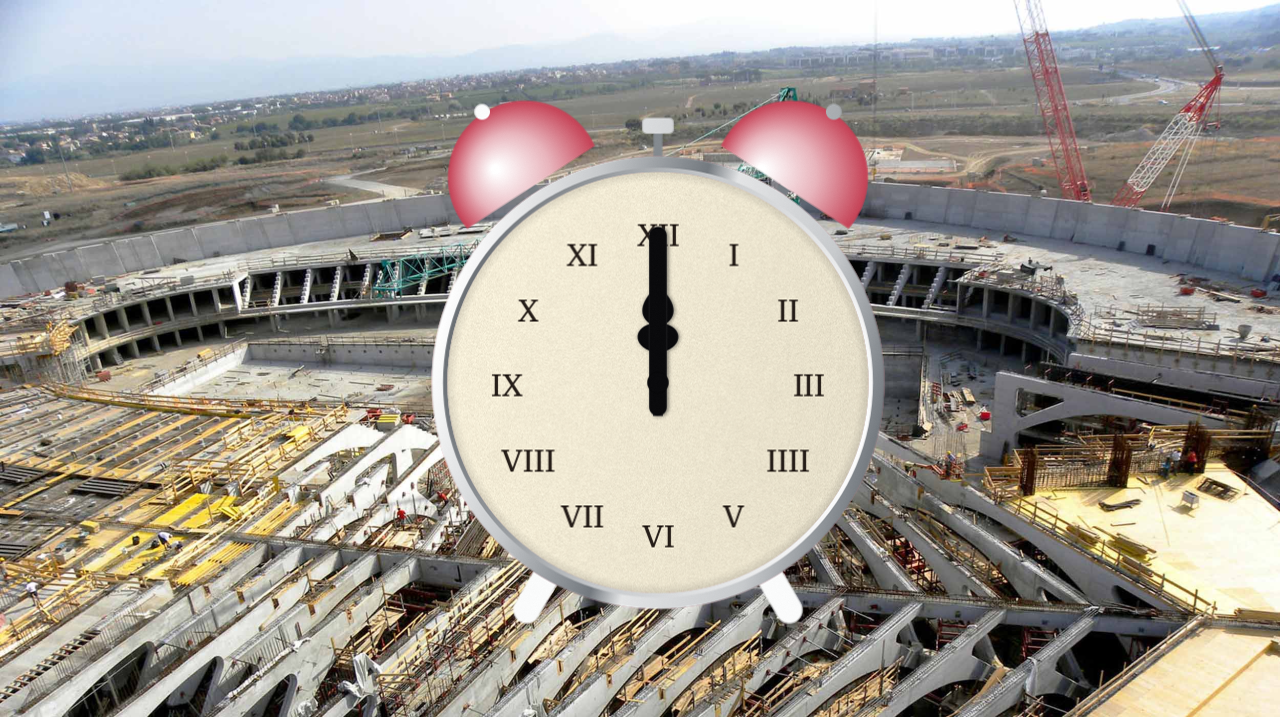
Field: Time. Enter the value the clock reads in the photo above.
12:00
